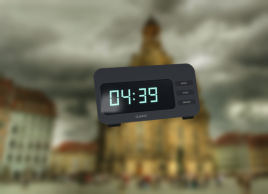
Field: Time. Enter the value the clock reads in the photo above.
4:39
